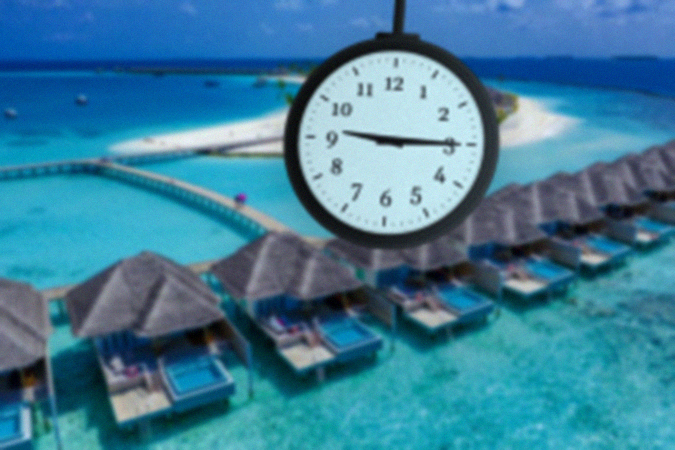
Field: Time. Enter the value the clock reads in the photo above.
9:15
